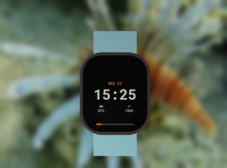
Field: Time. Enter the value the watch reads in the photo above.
15:25
